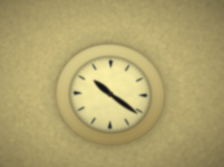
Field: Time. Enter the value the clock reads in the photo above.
10:21
